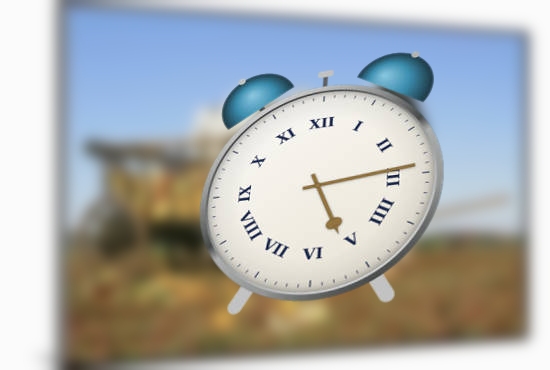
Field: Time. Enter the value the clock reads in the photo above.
5:14
